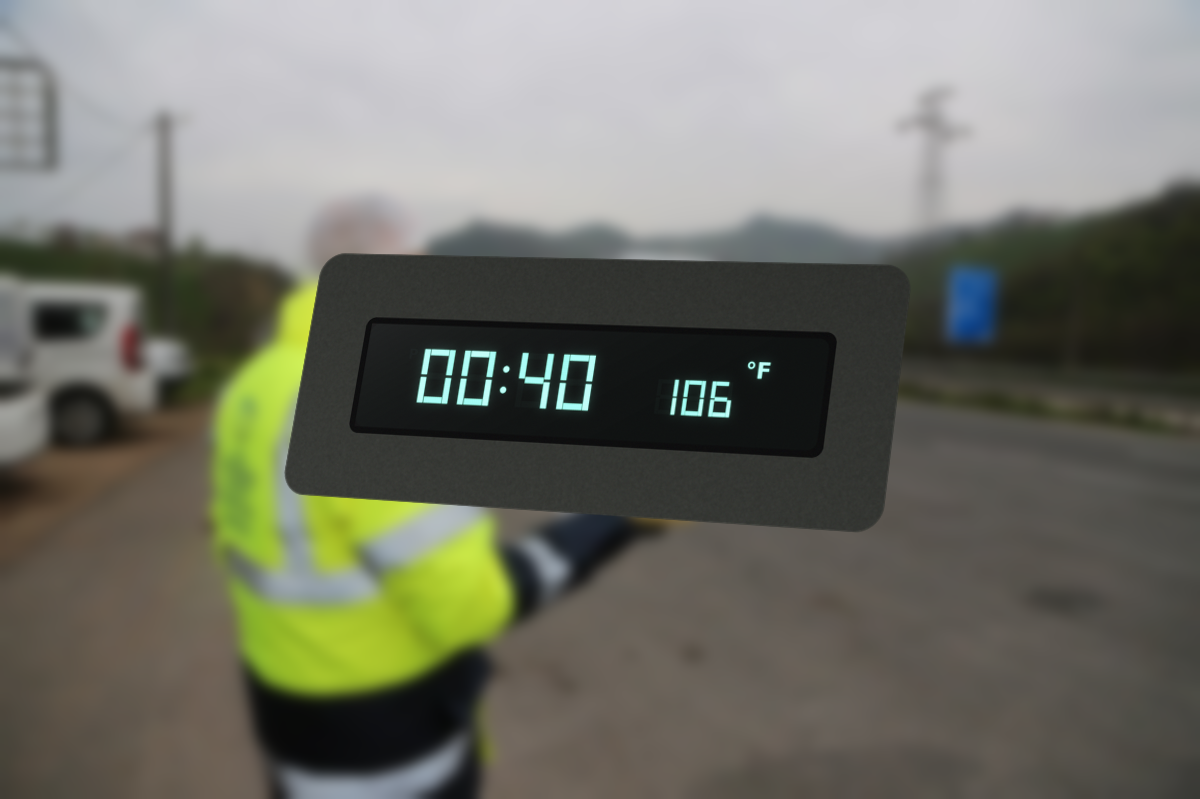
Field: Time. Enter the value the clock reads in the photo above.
0:40
